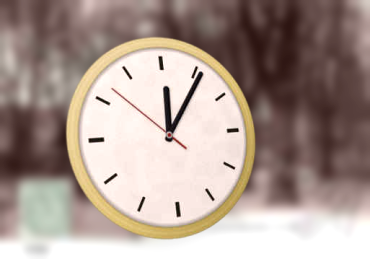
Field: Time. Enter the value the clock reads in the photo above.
12:05:52
